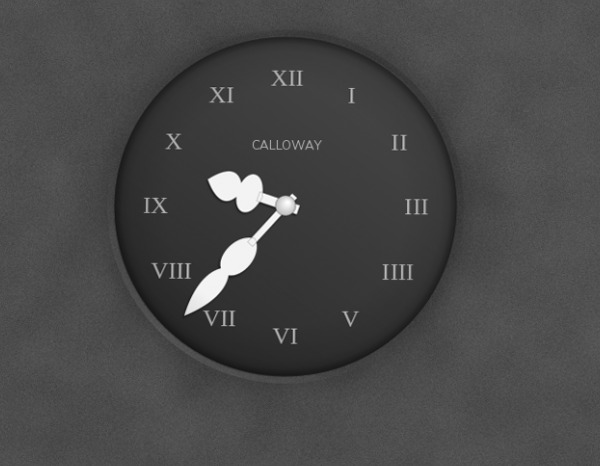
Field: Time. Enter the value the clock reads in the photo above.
9:37
